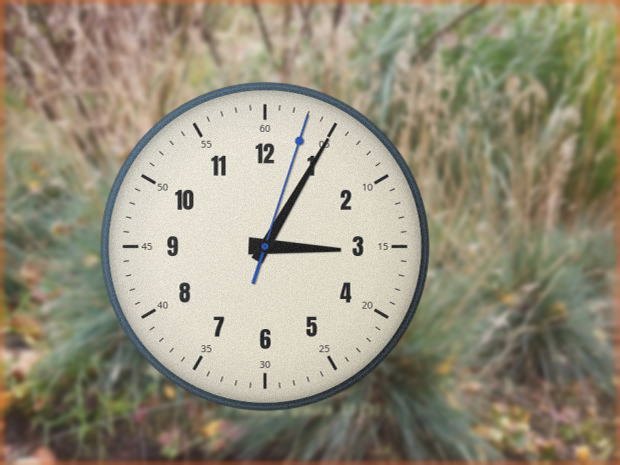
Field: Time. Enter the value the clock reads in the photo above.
3:05:03
